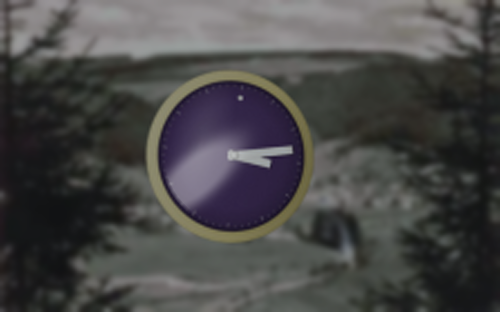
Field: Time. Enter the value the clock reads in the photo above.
3:13
